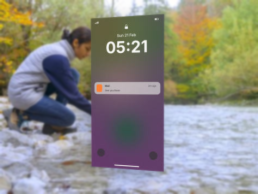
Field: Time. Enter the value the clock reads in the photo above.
5:21
